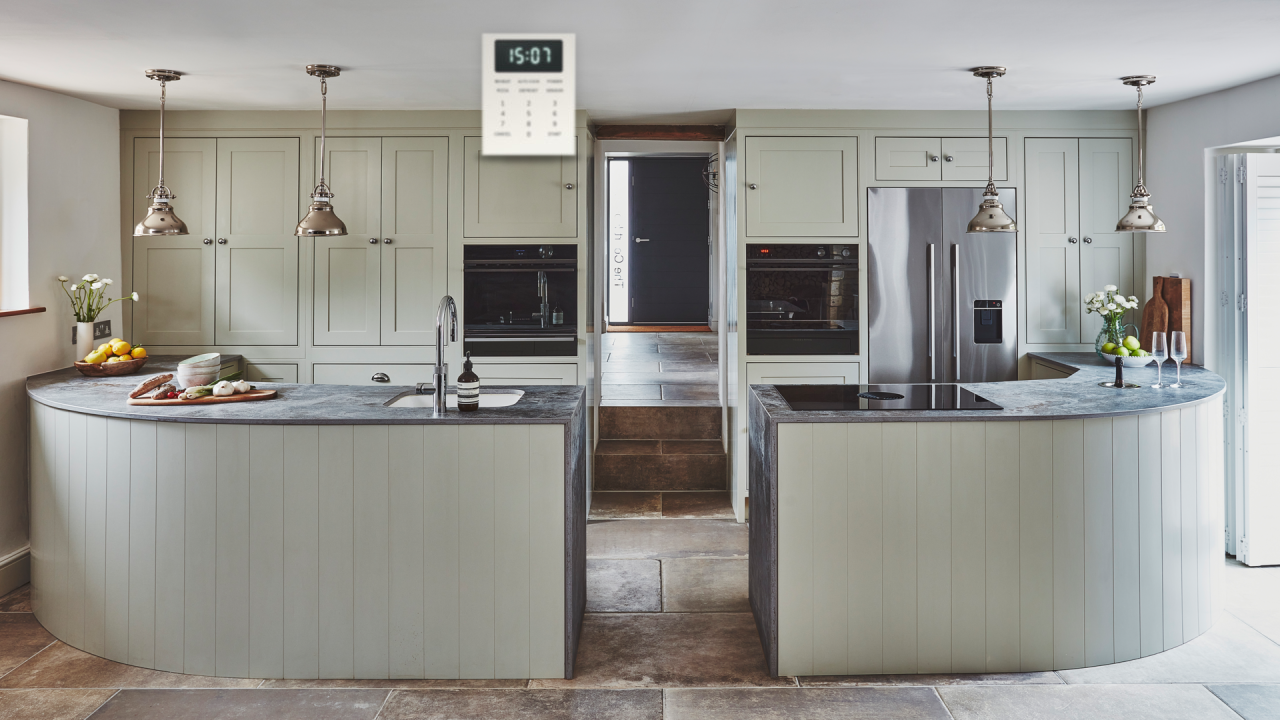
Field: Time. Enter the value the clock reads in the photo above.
15:07
